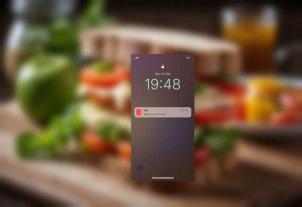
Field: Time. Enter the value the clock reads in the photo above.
19:48
